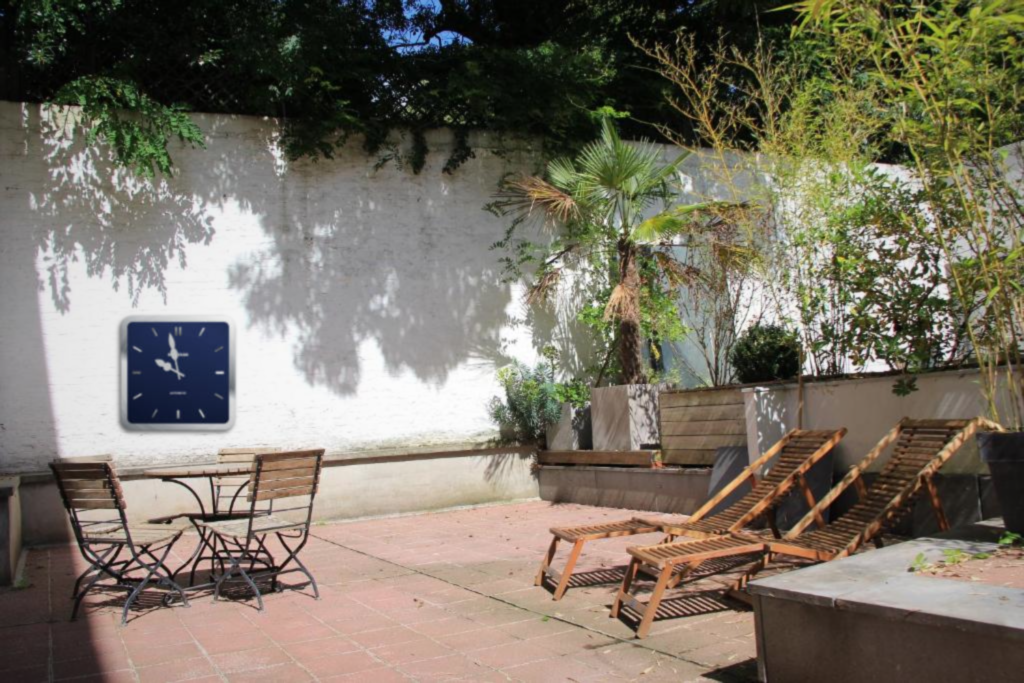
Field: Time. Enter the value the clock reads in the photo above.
9:58
